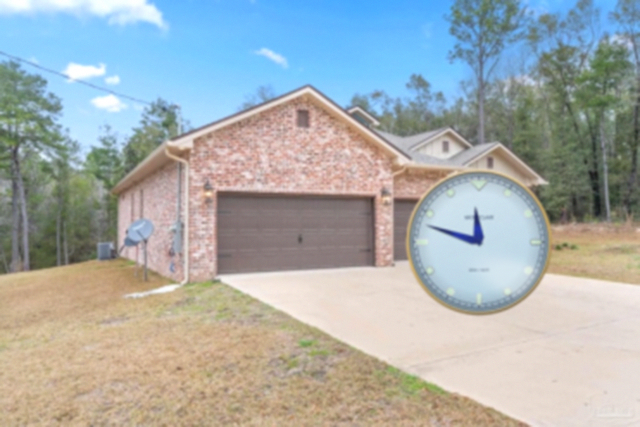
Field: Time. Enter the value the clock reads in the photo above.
11:48
